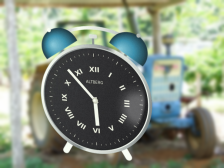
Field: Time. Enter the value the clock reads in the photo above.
5:53
